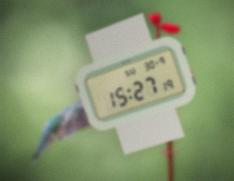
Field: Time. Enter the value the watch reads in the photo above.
15:27
